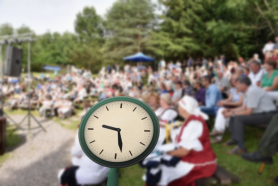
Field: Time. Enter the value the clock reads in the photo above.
9:28
